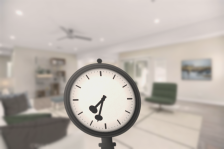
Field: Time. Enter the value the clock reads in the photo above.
7:33
